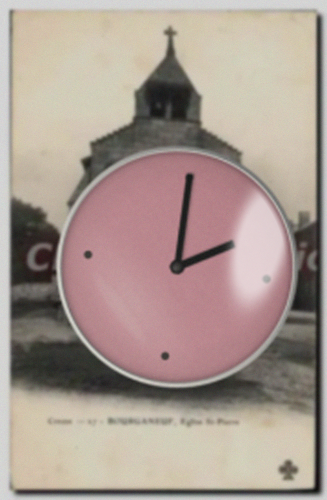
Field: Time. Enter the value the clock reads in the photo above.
2:00
